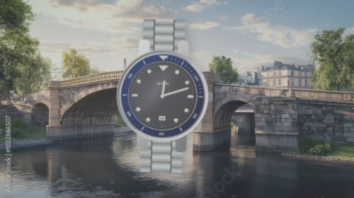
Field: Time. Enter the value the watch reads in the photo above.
12:12
